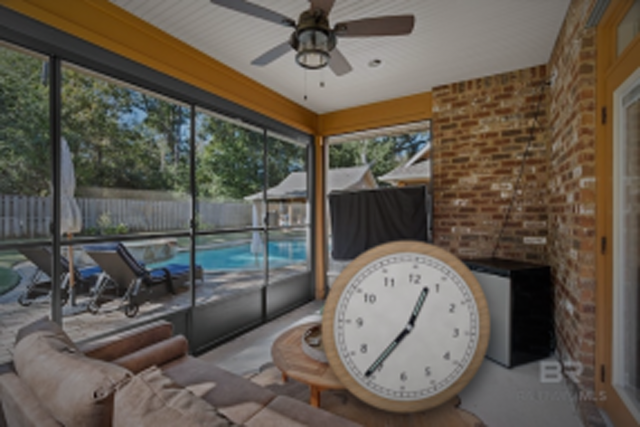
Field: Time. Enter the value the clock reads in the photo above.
12:36
